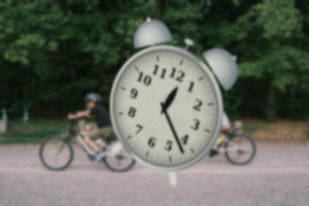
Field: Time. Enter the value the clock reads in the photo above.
12:22
